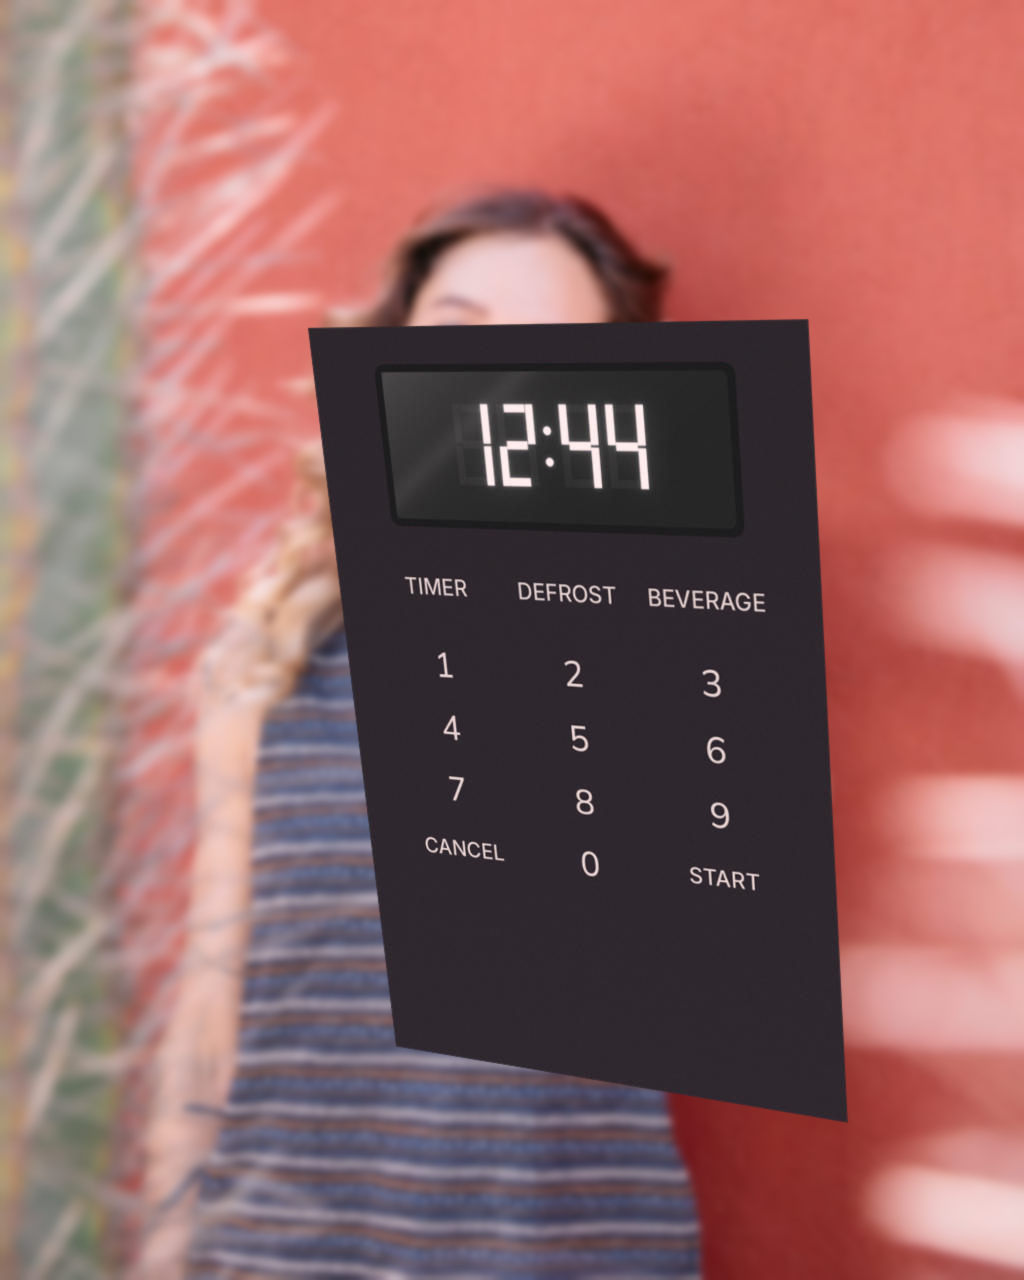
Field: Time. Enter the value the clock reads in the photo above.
12:44
